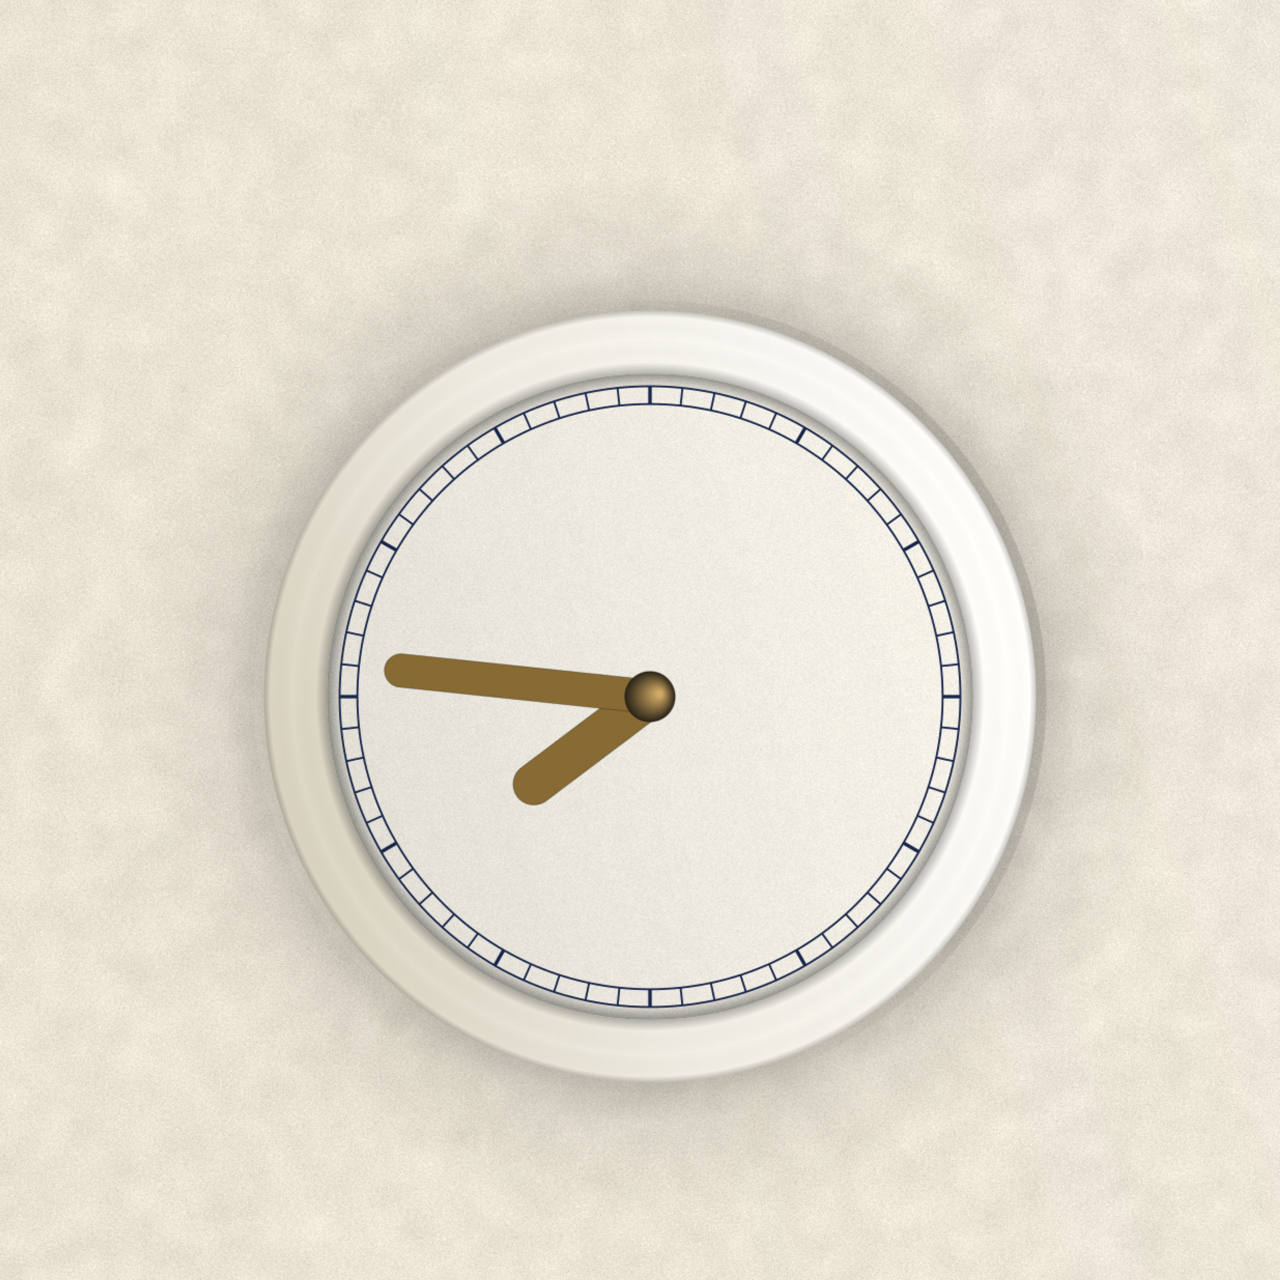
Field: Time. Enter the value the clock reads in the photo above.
7:46
